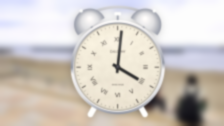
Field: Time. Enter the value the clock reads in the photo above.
4:01
